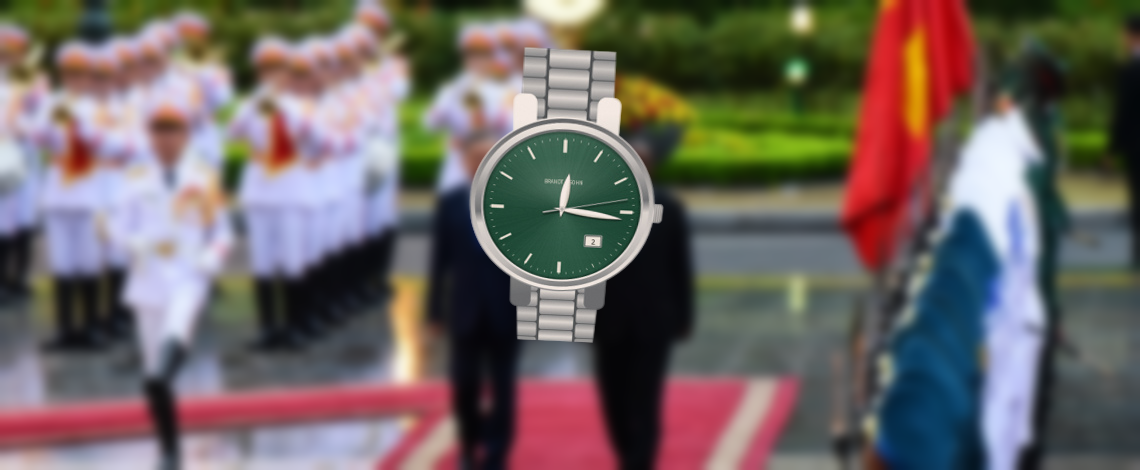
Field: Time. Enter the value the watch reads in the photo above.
12:16:13
